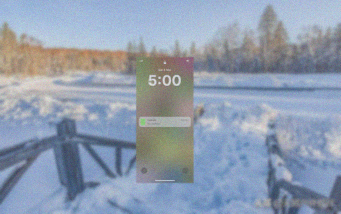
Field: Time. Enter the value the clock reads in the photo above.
5:00
